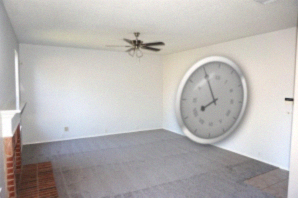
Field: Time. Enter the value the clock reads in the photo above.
7:55
